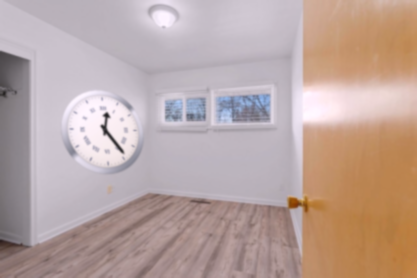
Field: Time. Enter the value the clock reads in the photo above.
12:24
